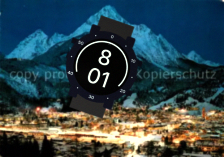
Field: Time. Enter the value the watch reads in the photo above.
8:01
